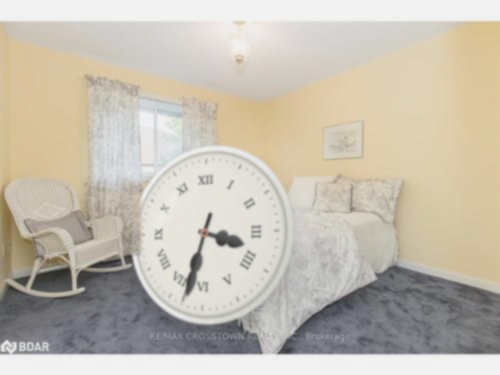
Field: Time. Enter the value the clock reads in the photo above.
3:32:33
